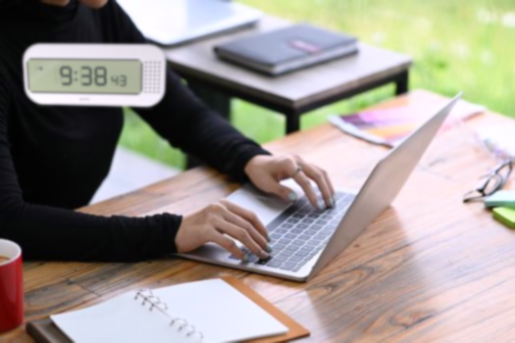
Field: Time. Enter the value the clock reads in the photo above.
9:38
